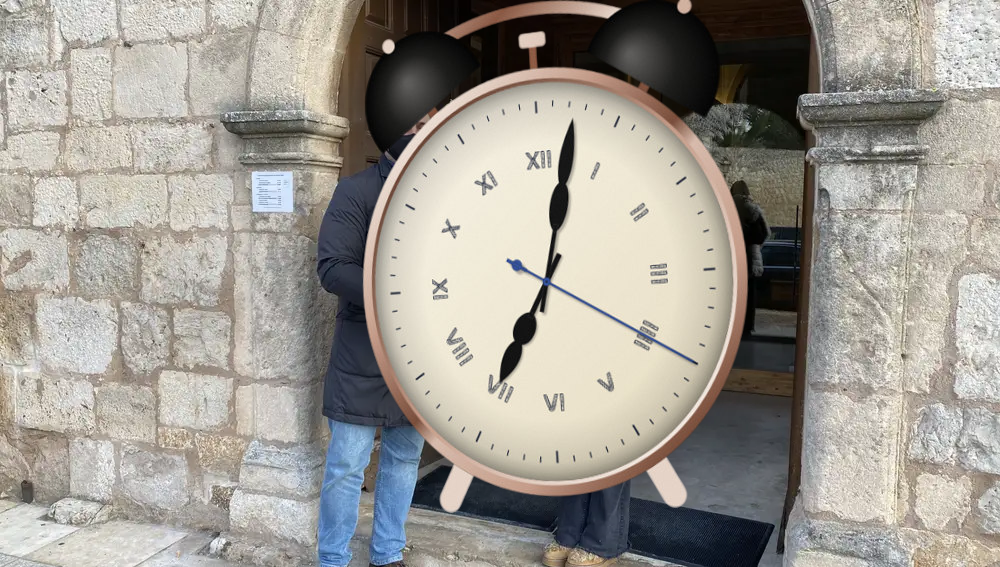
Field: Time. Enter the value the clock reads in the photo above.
7:02:20
